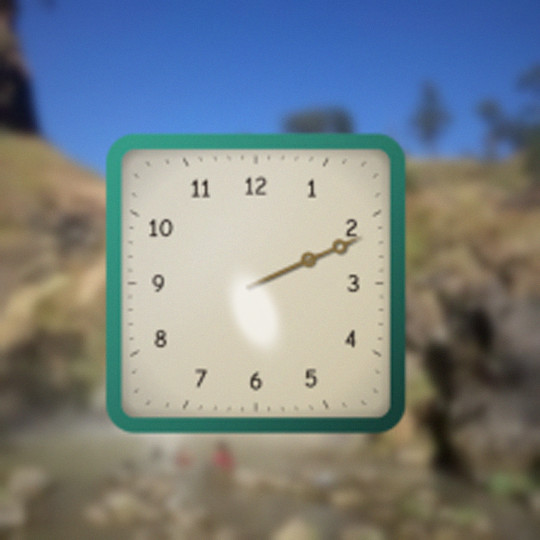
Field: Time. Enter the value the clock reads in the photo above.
2:11
